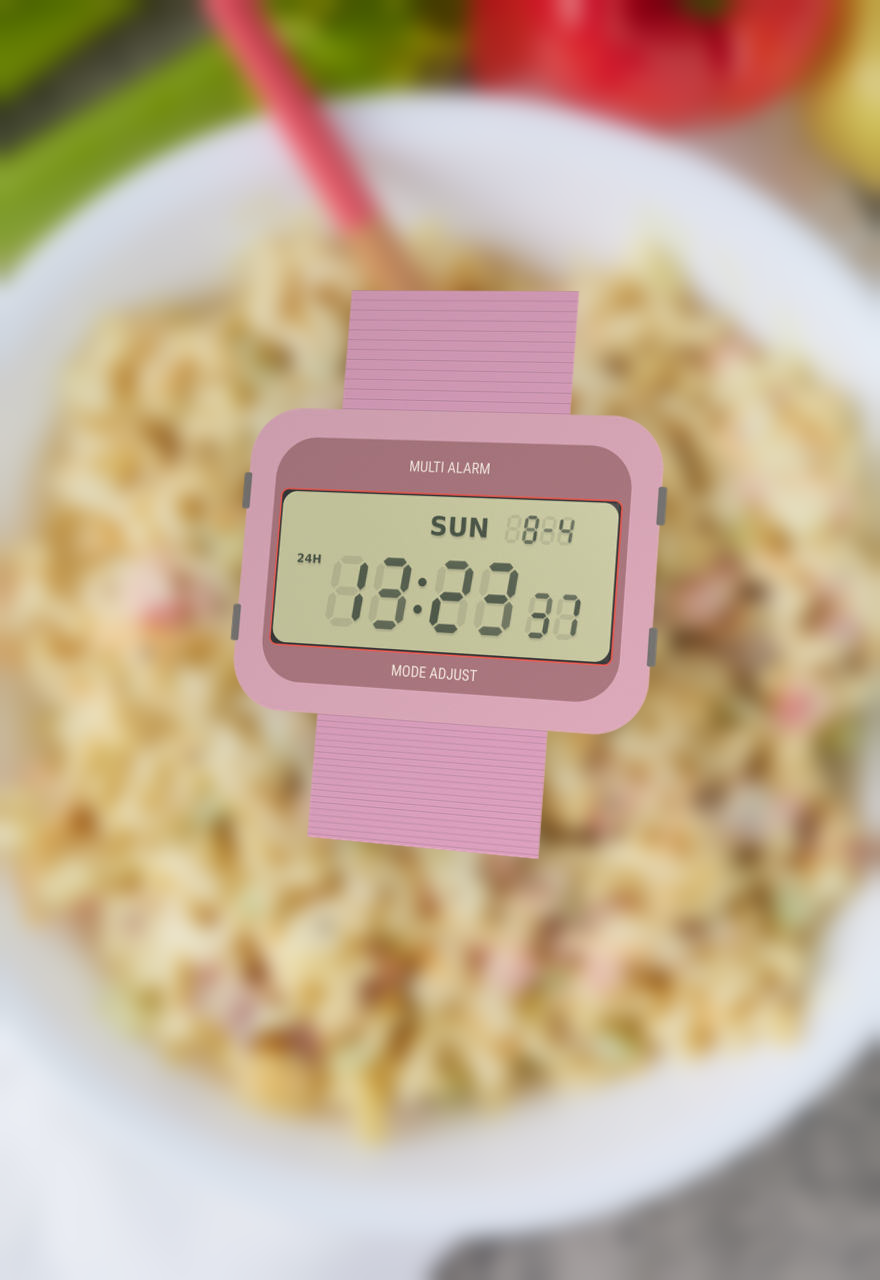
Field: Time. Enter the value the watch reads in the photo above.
13:23:37
